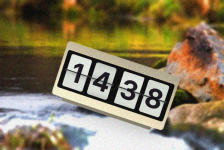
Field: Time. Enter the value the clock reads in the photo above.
14:38
